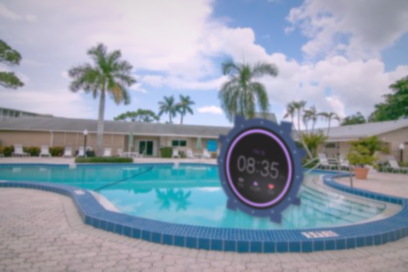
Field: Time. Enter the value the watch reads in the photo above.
8:35
